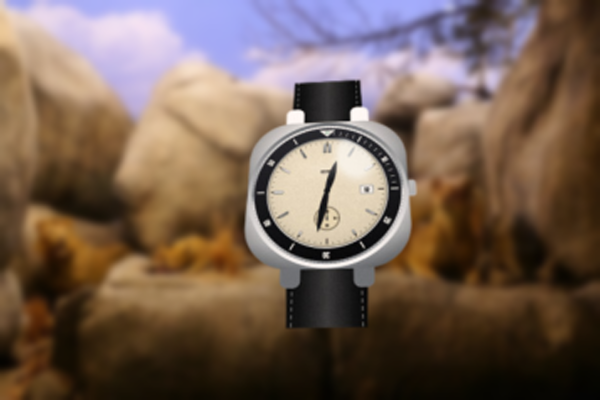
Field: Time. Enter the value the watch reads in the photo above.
12:32
